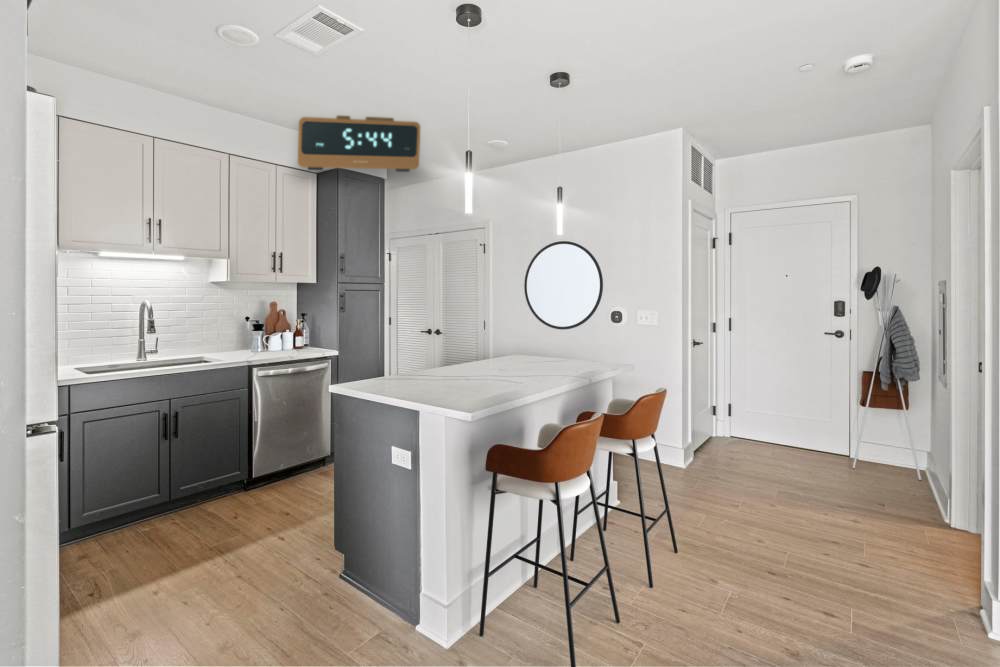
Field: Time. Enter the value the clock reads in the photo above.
5:44
